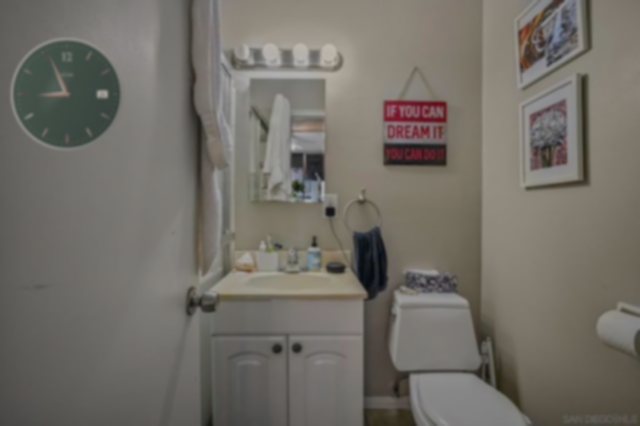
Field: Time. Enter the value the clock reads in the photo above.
8:56
